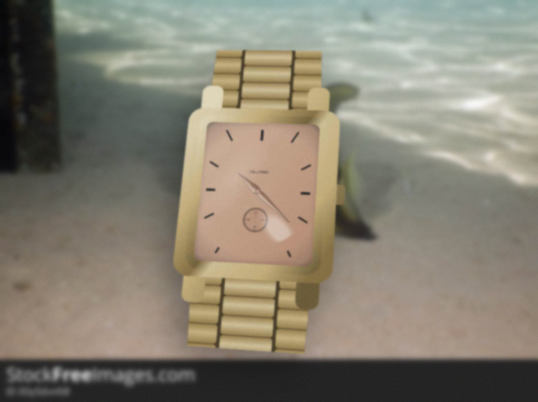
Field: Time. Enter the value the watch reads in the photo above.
10:22
